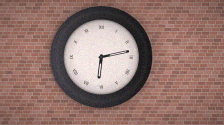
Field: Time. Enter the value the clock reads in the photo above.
6:13
